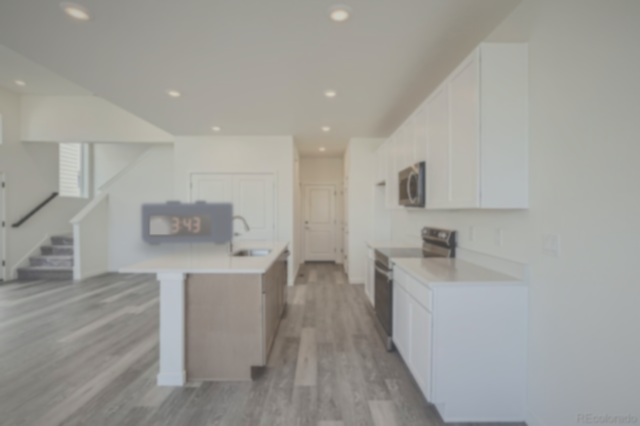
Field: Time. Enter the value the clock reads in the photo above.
3:43
